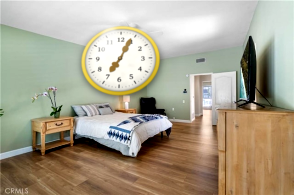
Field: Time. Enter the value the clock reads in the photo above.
7:04
